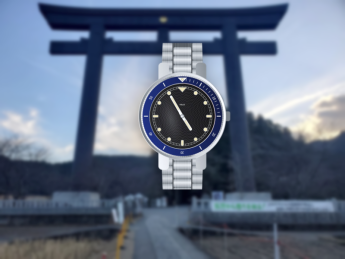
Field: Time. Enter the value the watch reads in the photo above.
4:55
